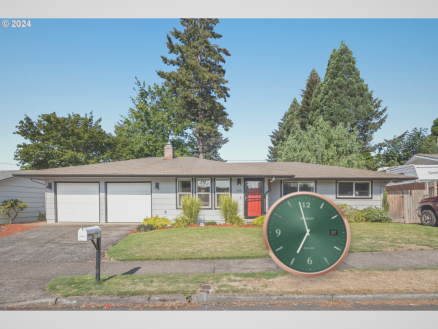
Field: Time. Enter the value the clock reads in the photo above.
6:58
